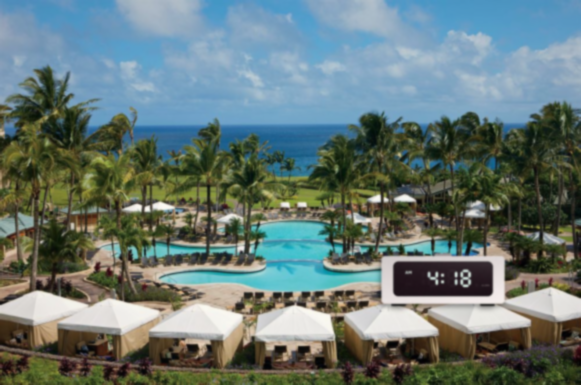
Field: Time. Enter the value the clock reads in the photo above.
4:18
